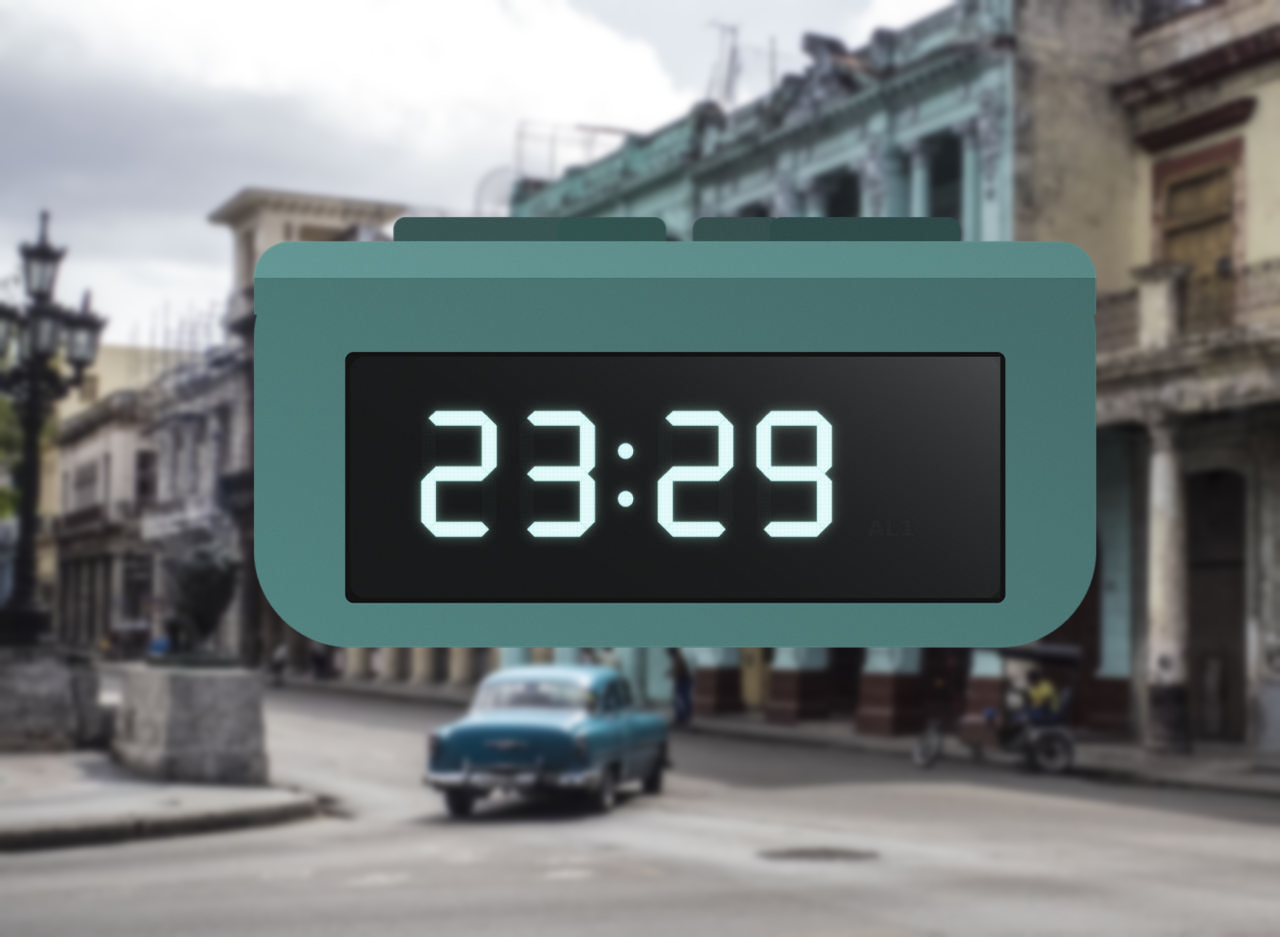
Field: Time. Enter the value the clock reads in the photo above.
23:29
